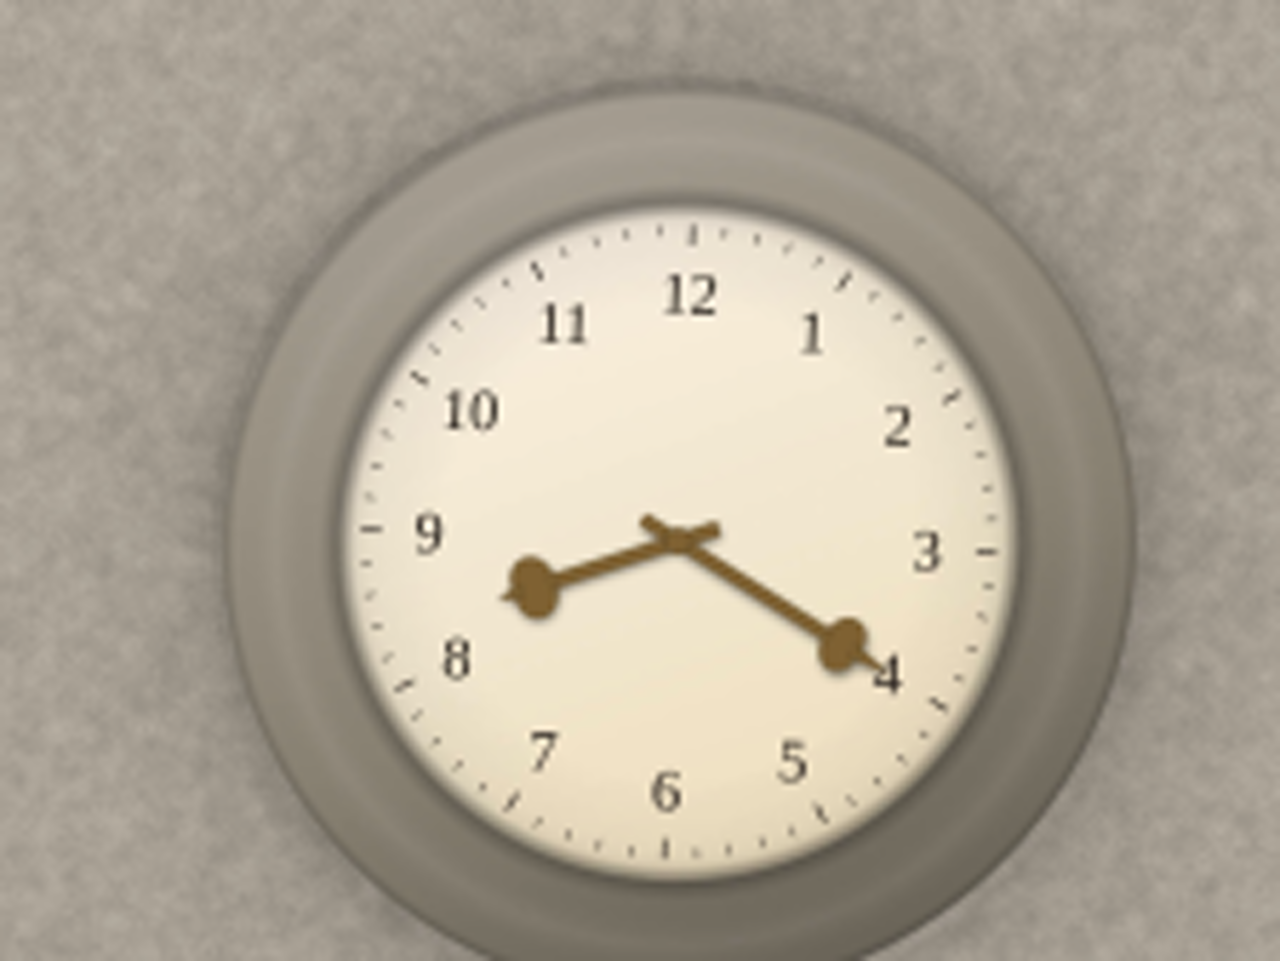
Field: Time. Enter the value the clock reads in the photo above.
8:20
